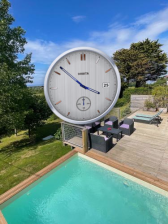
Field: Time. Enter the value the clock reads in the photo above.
3:52
